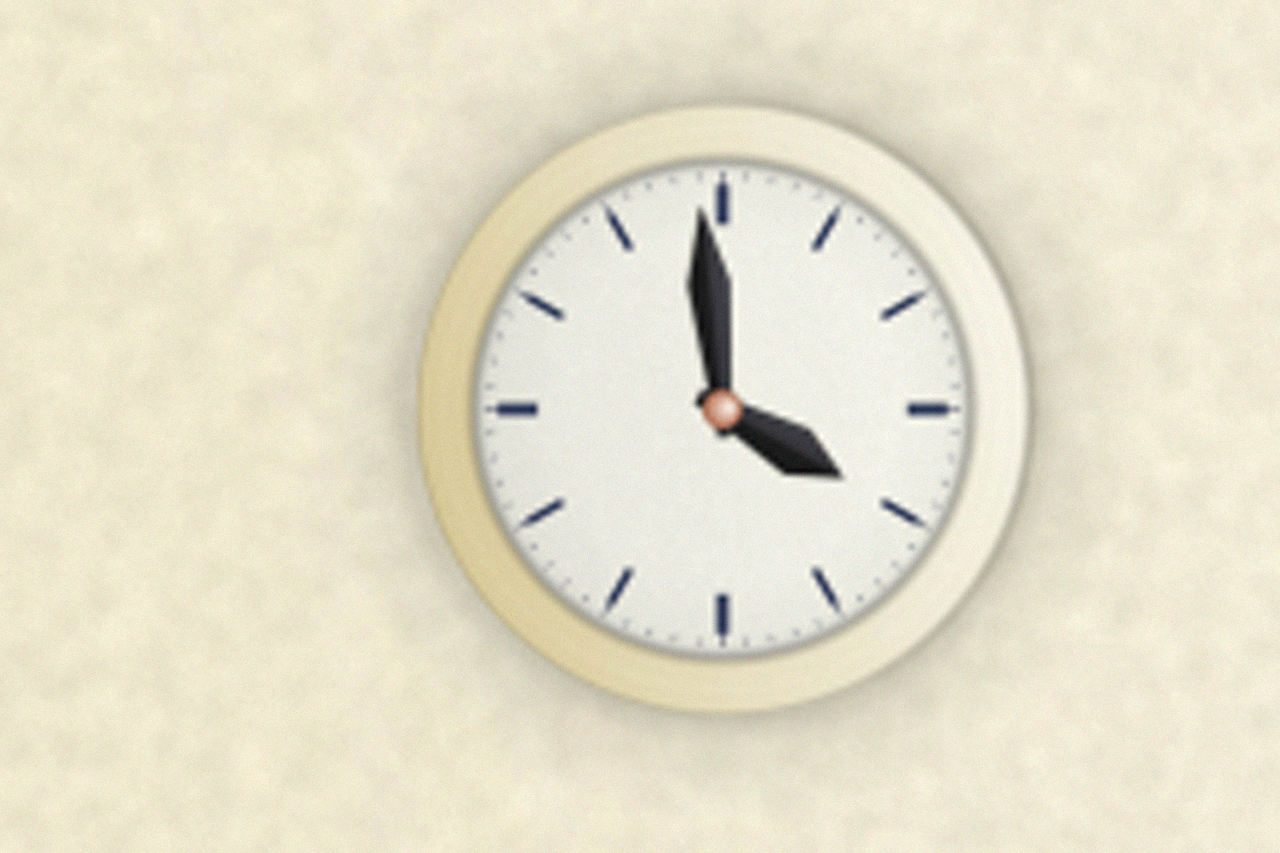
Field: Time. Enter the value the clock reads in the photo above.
3:59
